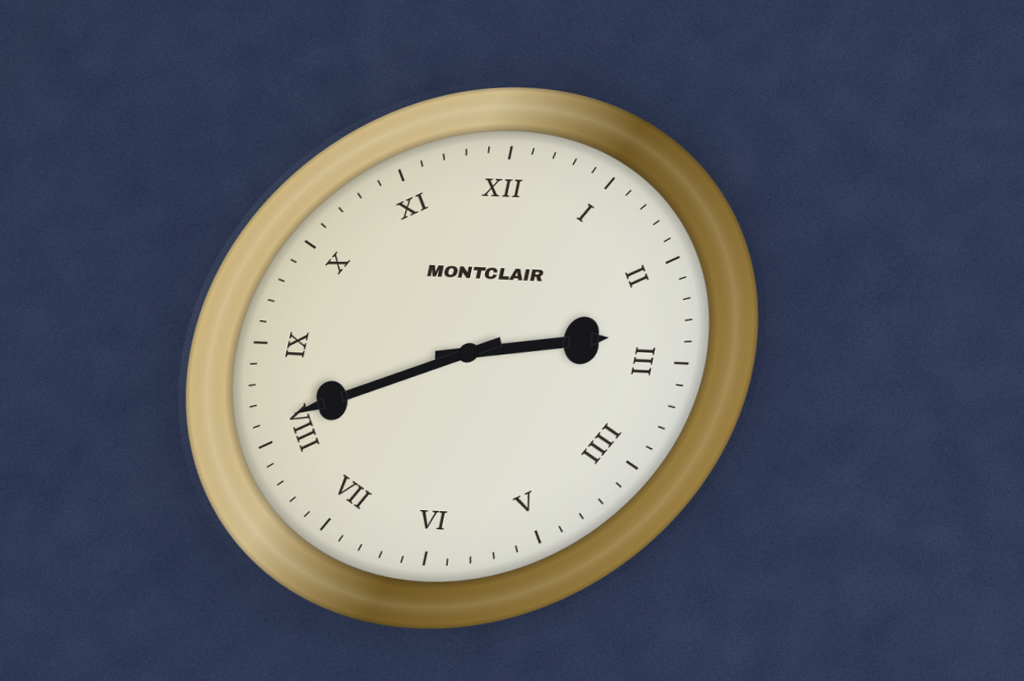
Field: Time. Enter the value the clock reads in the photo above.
2:41
